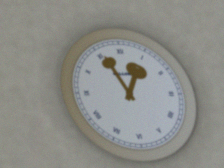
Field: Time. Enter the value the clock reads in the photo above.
12:56
